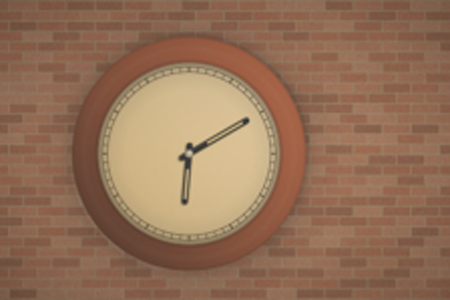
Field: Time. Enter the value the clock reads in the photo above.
6:10
